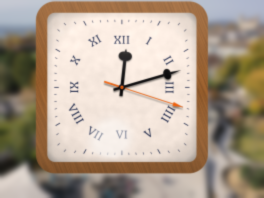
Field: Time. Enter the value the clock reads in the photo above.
12:12:18
